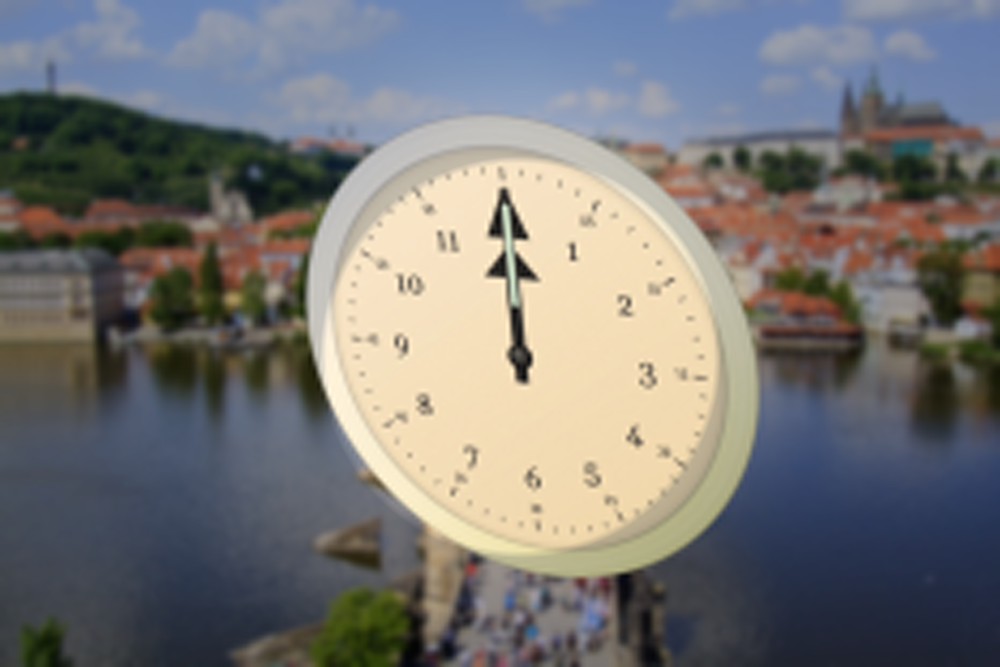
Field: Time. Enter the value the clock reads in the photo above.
12:00
